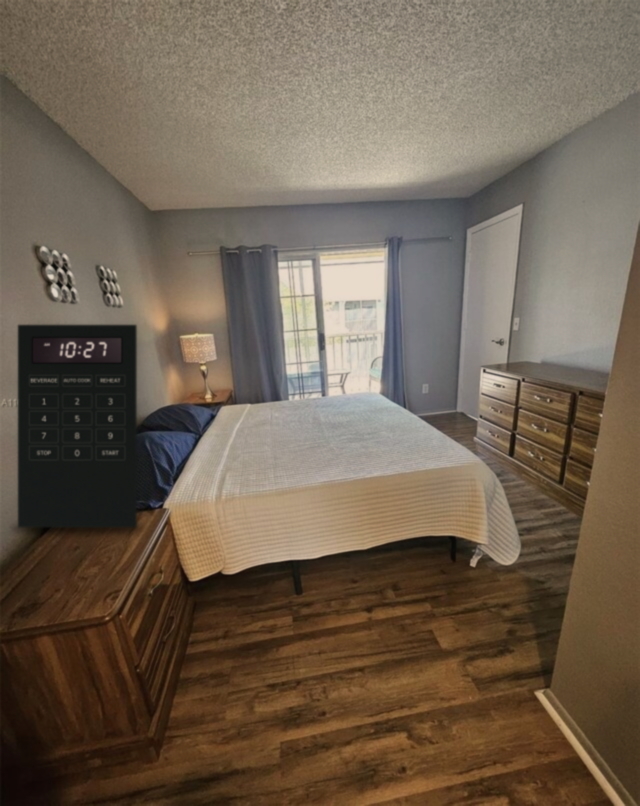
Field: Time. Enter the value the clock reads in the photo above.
10:27
